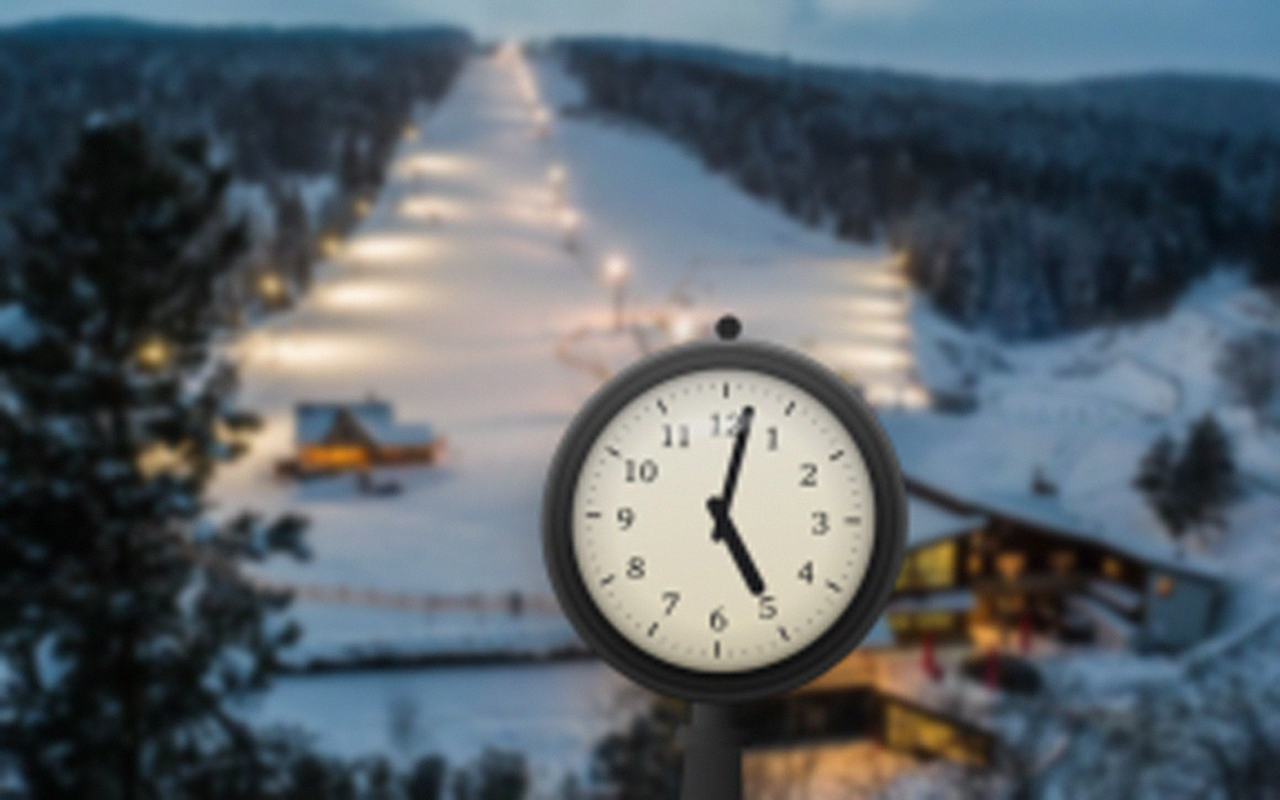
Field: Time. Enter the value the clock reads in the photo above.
5:02
